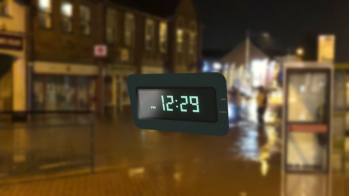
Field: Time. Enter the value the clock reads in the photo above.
12:29
